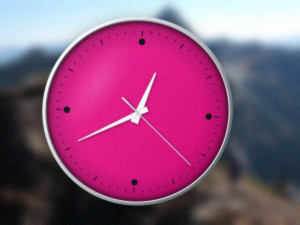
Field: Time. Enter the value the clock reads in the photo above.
12:40:22
